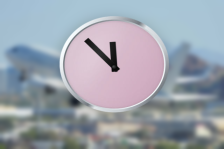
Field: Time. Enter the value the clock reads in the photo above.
11:53
